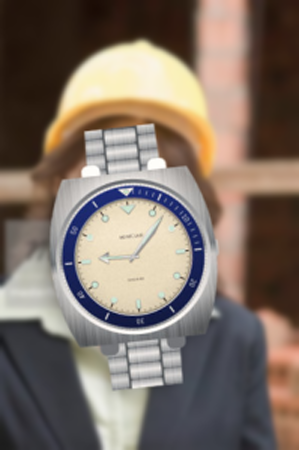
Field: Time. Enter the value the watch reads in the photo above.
9:07
